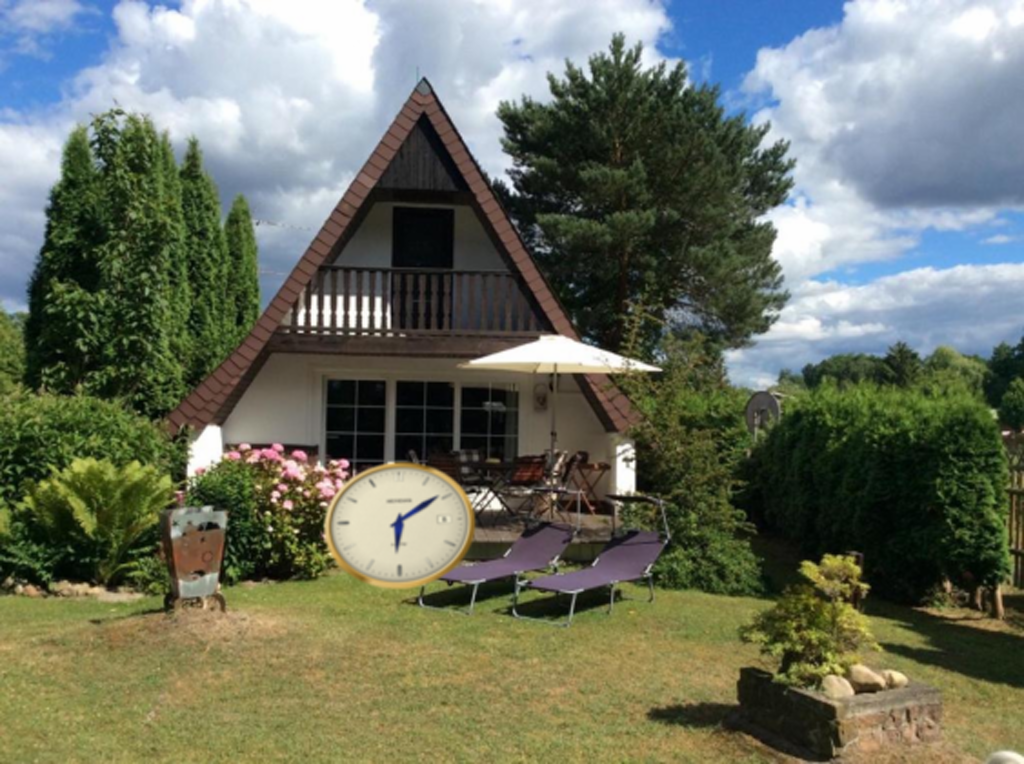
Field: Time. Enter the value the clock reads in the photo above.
6:09
